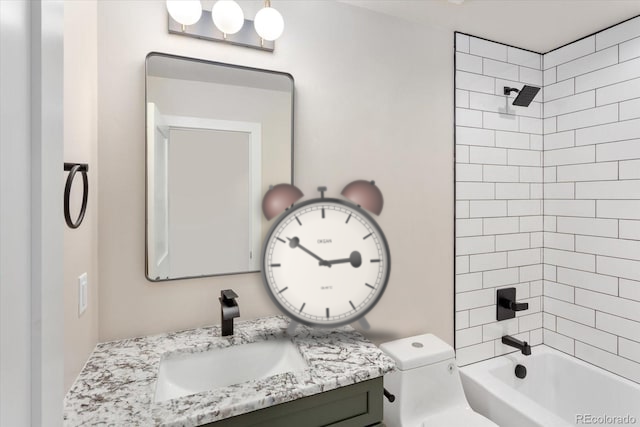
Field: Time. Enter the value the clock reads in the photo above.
2:51
